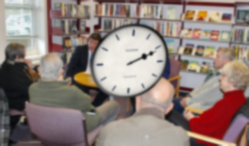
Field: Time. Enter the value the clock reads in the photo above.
2:11
